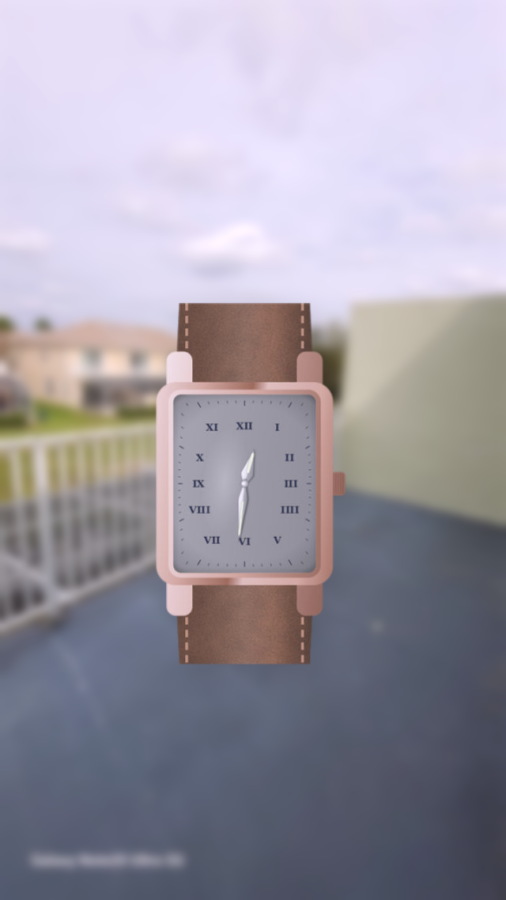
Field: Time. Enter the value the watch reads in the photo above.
12:31
